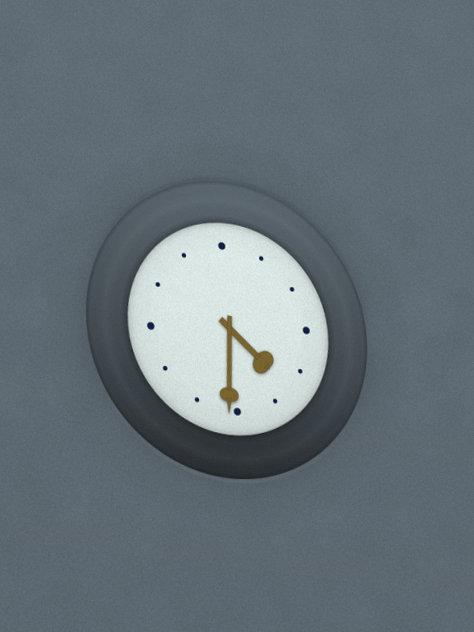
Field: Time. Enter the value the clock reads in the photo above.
4:31
